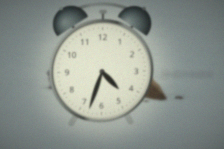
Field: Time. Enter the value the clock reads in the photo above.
4:33
